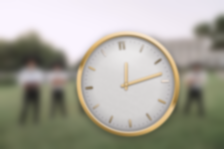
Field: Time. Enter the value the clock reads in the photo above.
12:13
